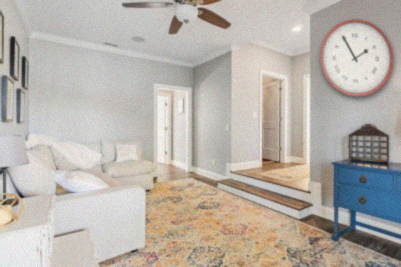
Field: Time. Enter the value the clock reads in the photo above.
1:55
